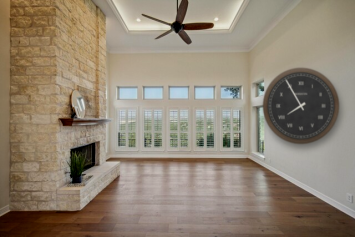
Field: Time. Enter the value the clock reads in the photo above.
7:55
